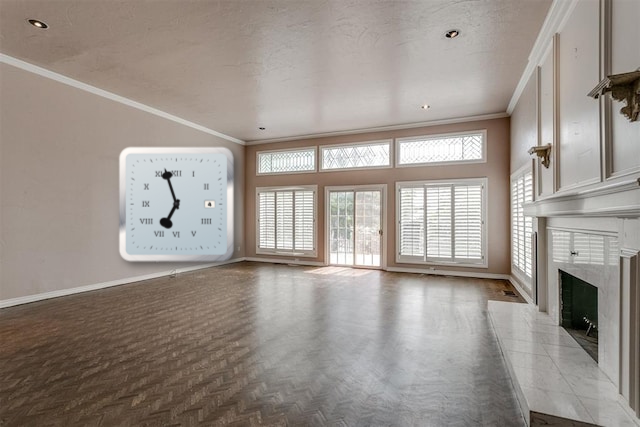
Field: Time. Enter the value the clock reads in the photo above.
6:57
